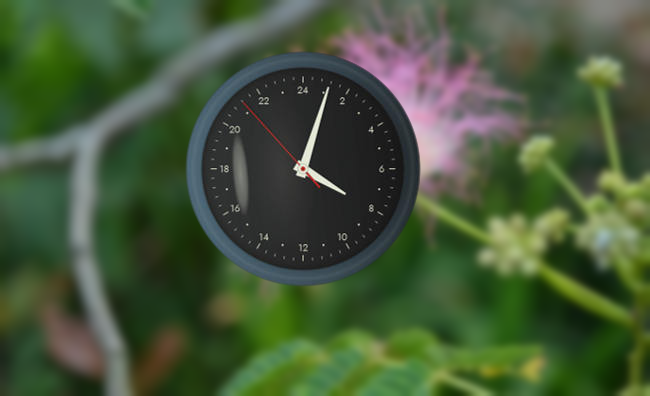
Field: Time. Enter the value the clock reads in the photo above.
8:02:53
